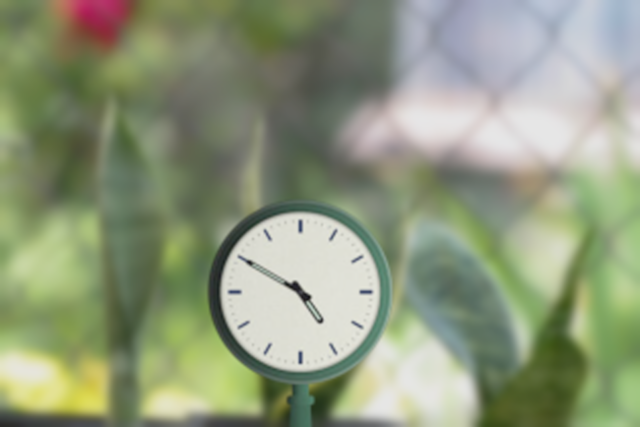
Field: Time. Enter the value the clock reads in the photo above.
4:50
